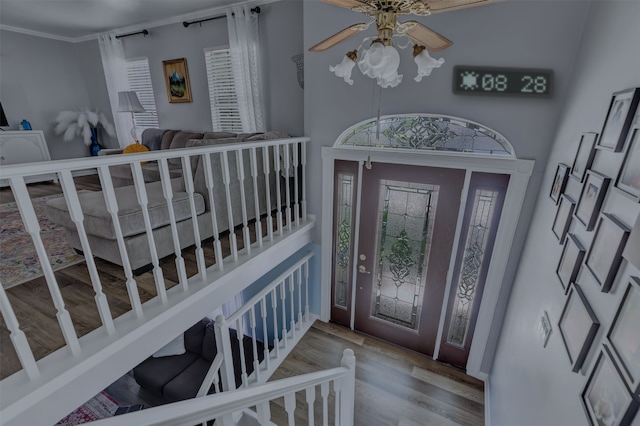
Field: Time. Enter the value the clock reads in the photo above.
8:28
